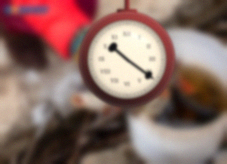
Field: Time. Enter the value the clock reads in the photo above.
10:21
